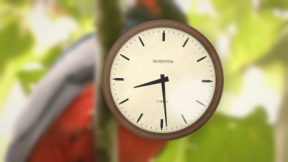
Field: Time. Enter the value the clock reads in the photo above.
8:29
